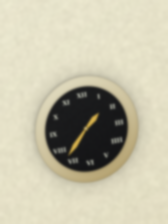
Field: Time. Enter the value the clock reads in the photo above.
1:37
